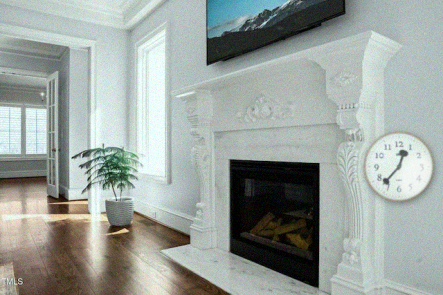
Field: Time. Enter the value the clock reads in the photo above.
12:37
